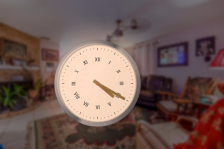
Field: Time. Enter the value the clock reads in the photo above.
4:20
